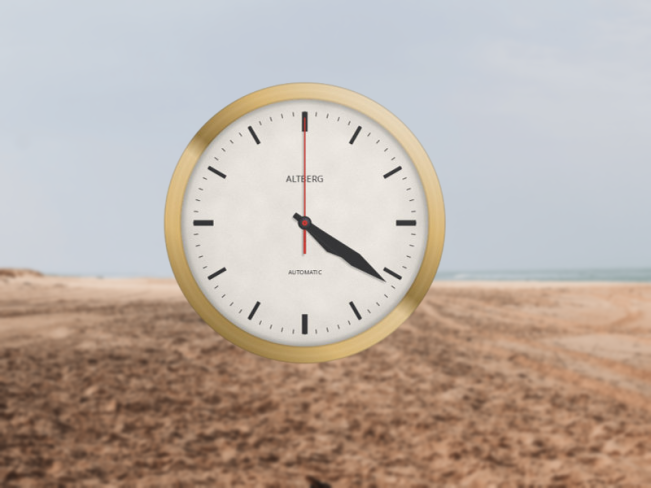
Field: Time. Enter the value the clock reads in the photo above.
4:21:00
